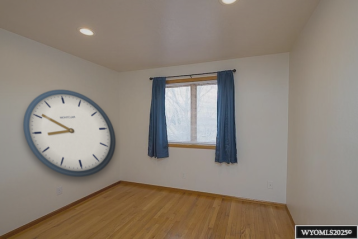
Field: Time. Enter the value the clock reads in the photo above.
8:51
